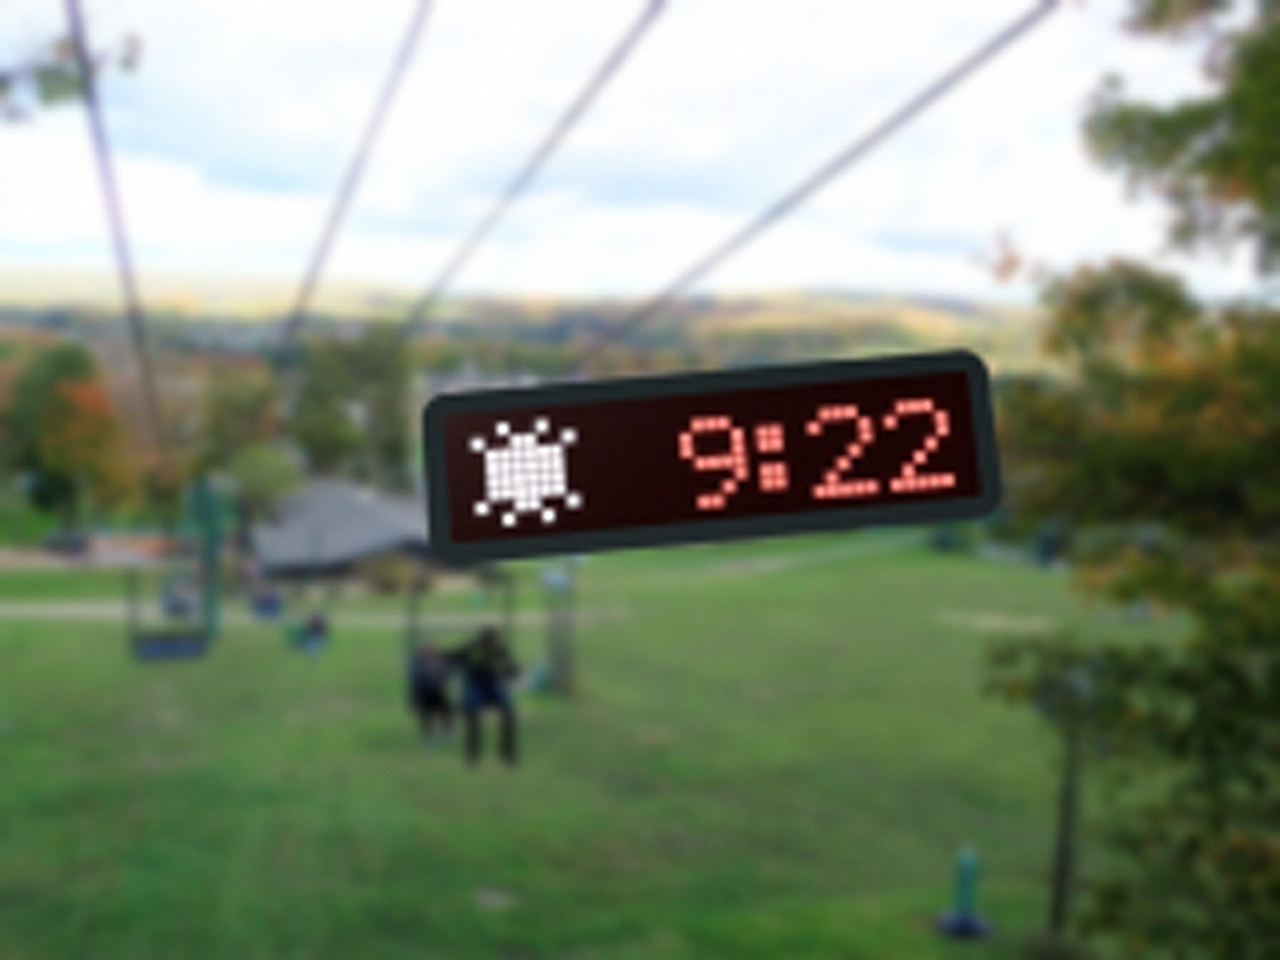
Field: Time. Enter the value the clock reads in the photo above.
9:22
